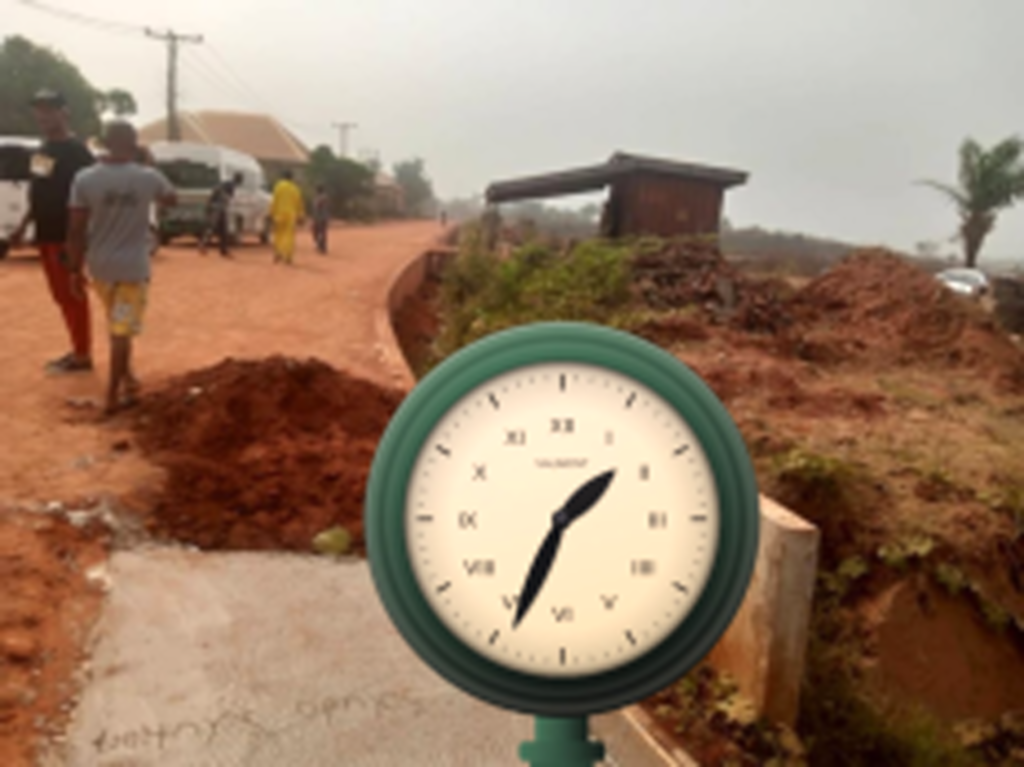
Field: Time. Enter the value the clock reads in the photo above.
1:34
